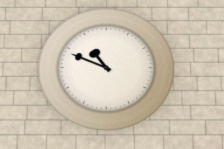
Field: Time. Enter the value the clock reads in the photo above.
10:49
